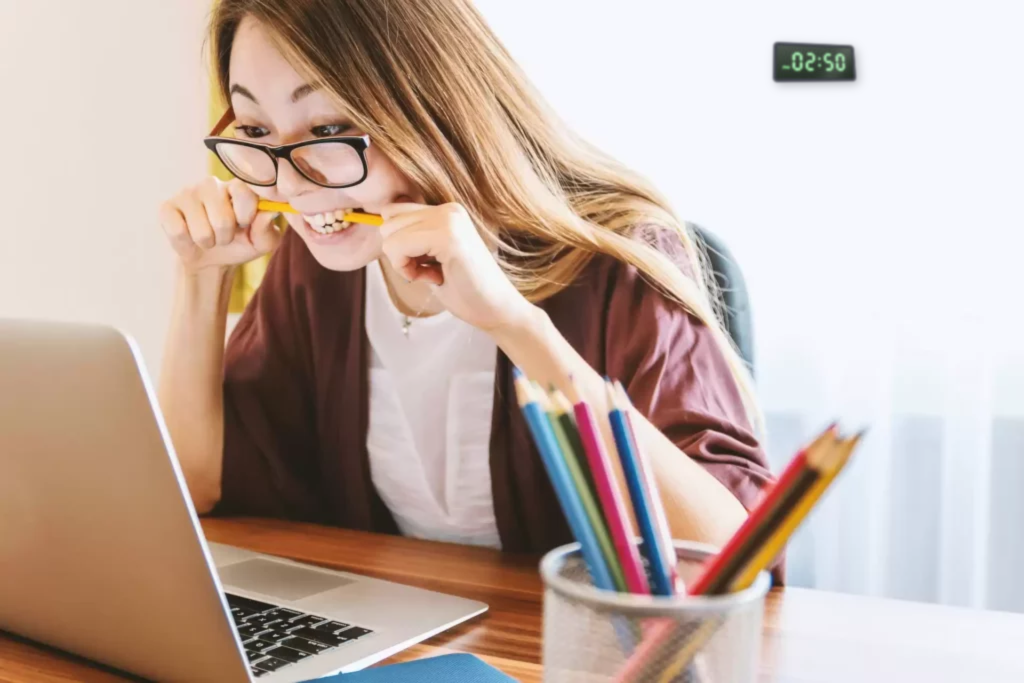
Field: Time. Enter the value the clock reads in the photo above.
2:50
